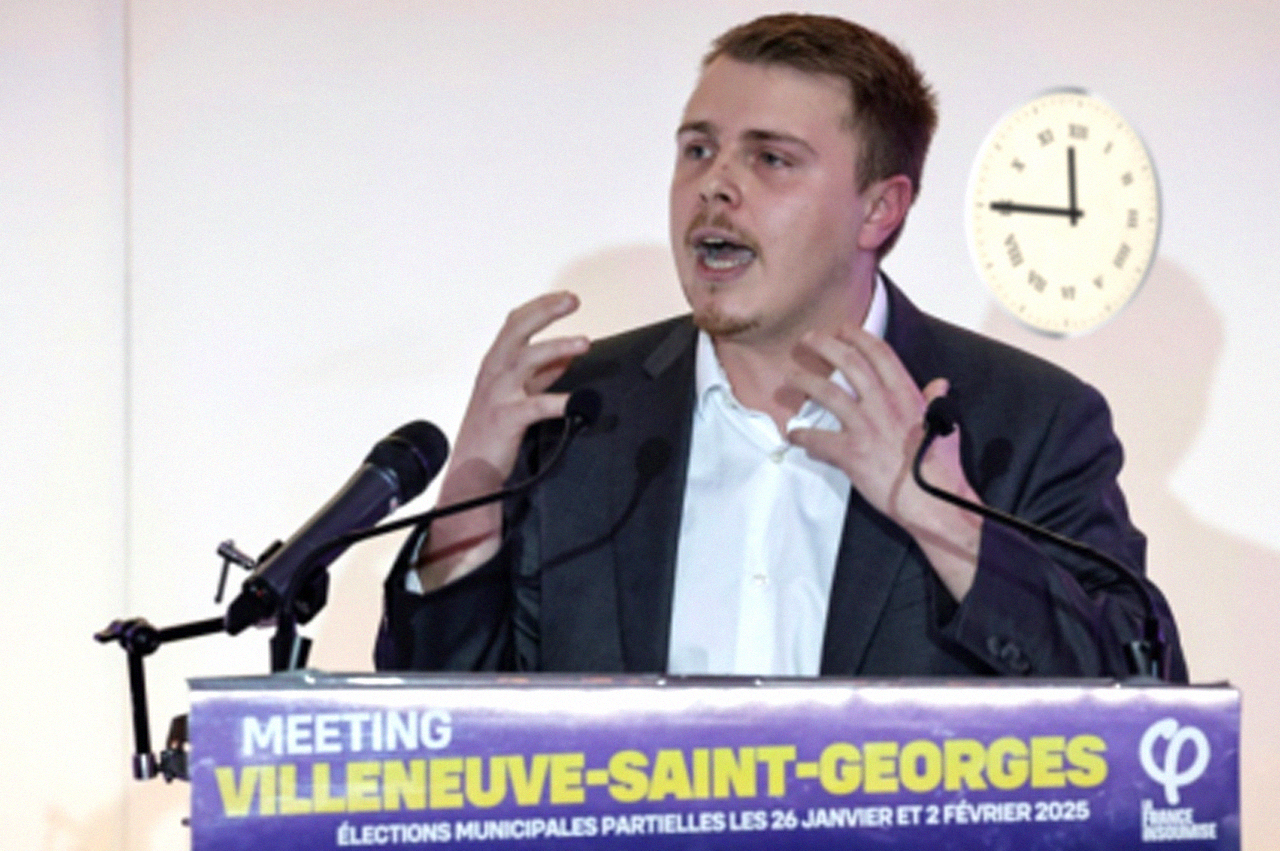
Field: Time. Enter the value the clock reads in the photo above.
11:45
